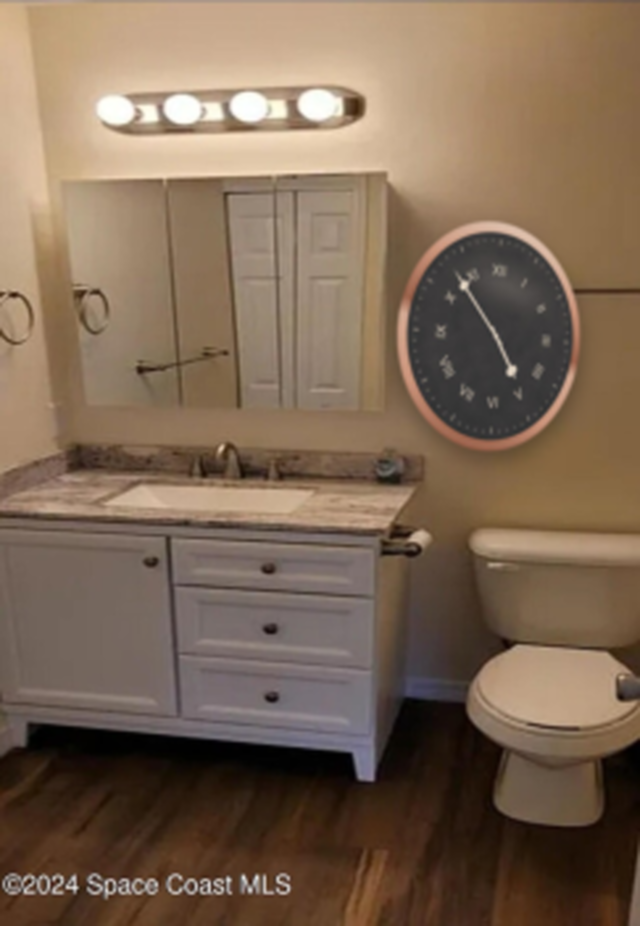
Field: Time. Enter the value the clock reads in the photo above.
4:53
